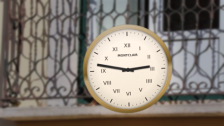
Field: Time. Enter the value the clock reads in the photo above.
2:47
